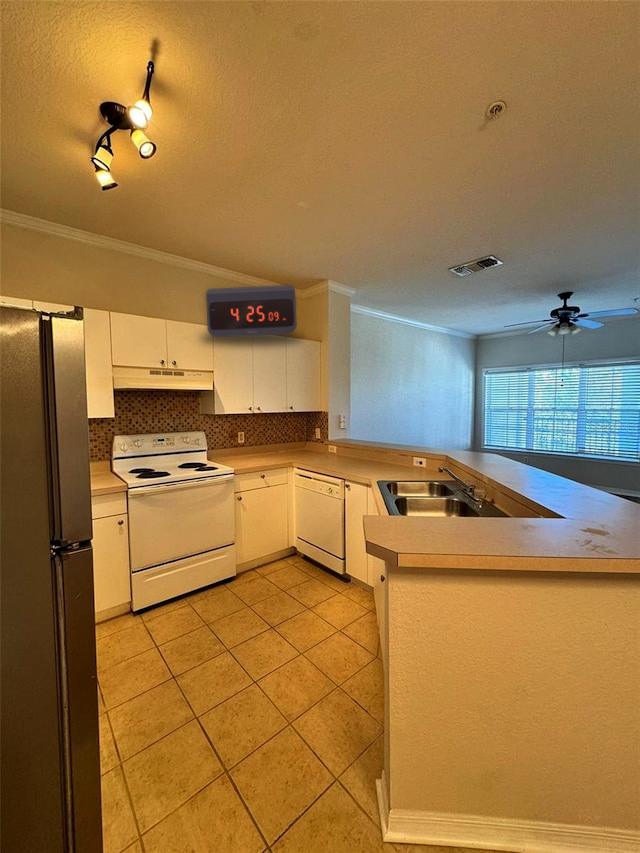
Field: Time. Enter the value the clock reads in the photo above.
4:25
